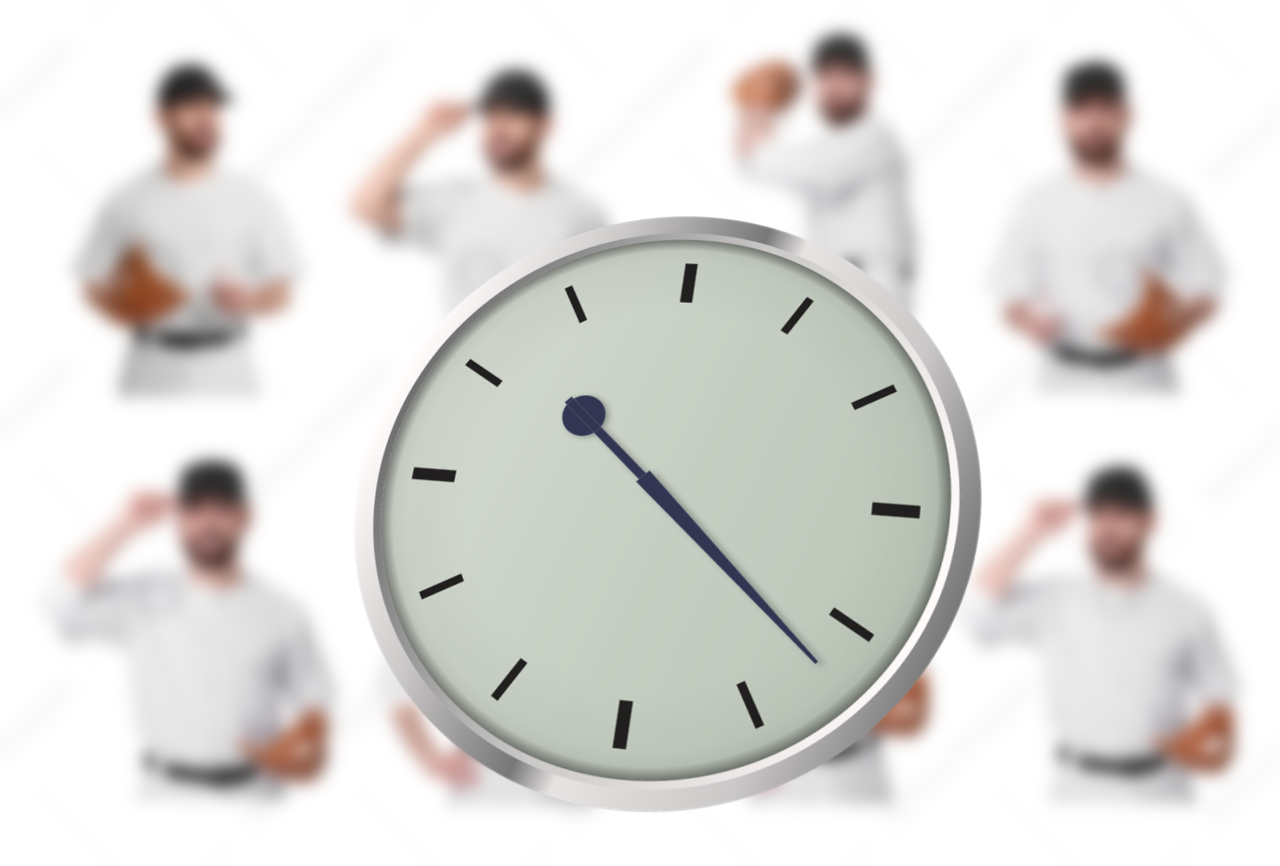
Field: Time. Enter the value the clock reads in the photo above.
10:22
